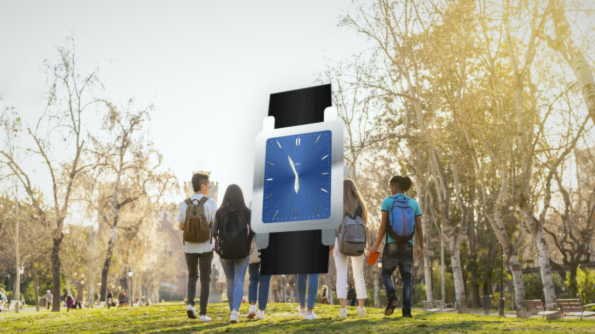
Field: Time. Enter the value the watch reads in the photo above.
5:56
